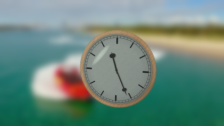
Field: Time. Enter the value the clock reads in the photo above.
11:26
